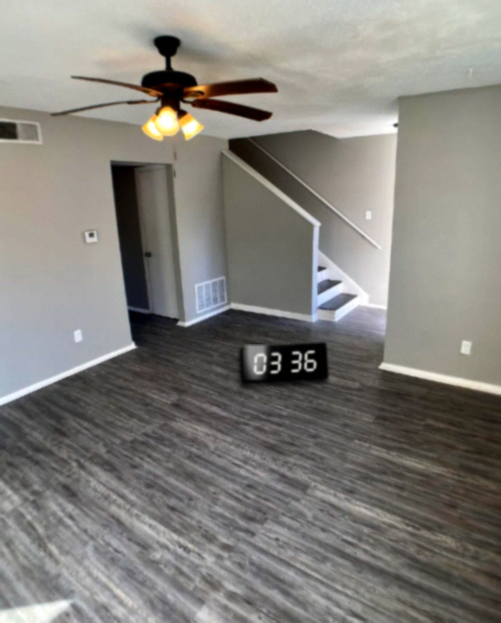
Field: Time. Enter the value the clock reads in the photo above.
3:36
